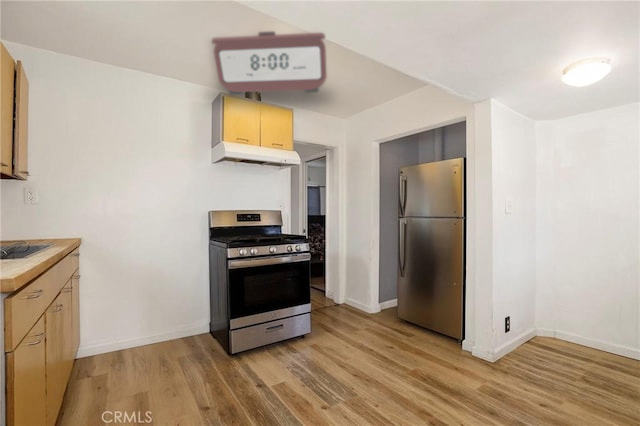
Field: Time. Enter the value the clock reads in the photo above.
8:00
